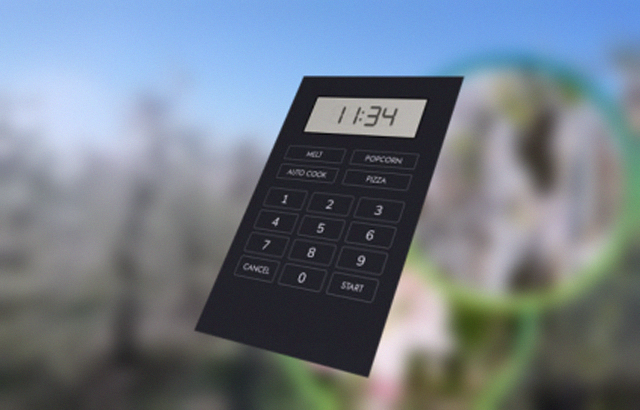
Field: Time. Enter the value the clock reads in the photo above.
11:34
